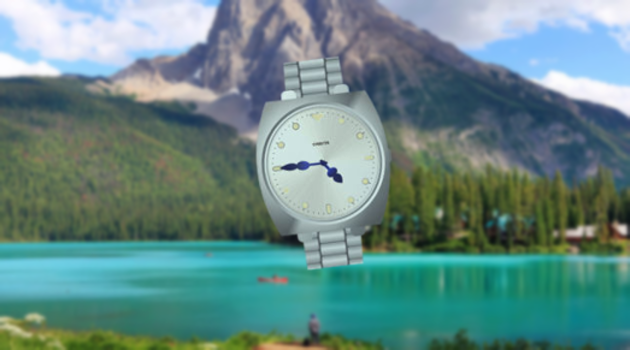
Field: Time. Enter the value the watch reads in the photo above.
4:45
